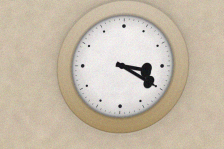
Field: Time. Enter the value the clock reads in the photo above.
3:20
